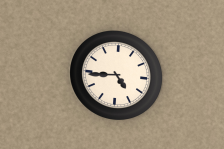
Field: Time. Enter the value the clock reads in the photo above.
4:44
